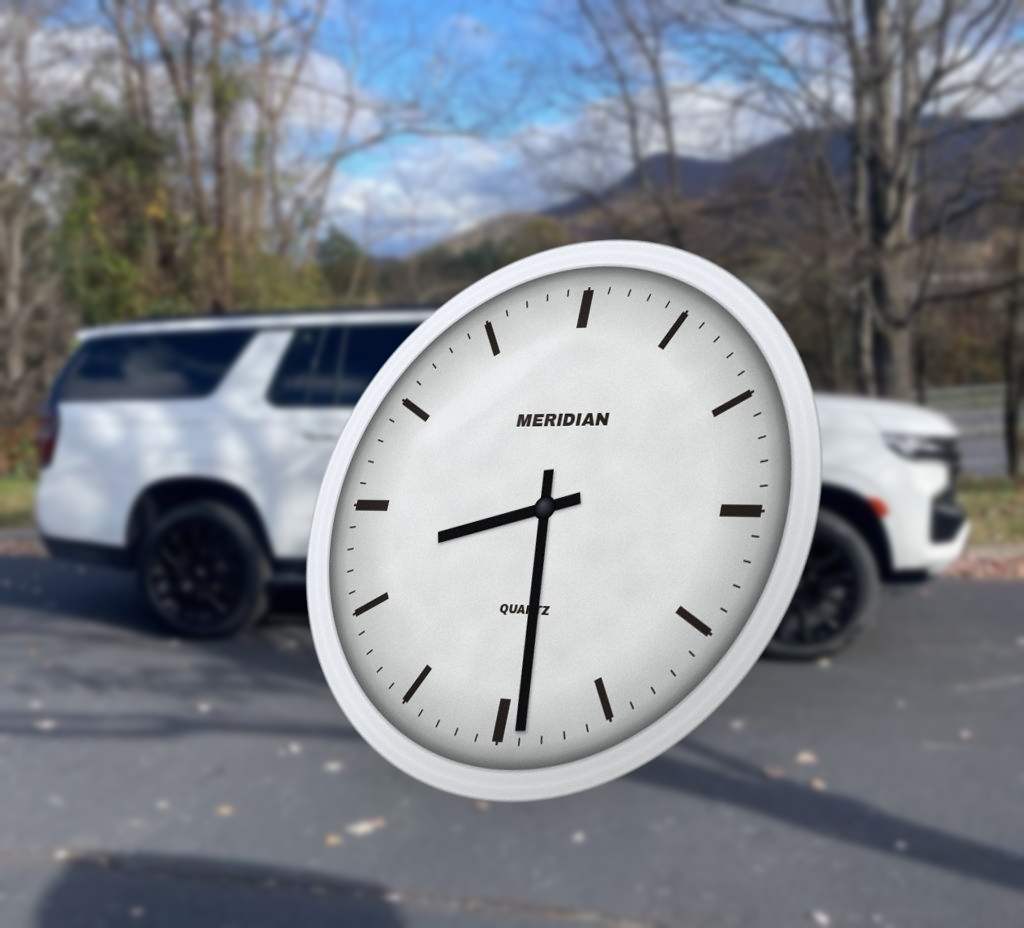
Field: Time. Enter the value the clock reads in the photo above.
8:29
